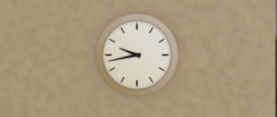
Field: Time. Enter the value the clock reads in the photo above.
9:43
